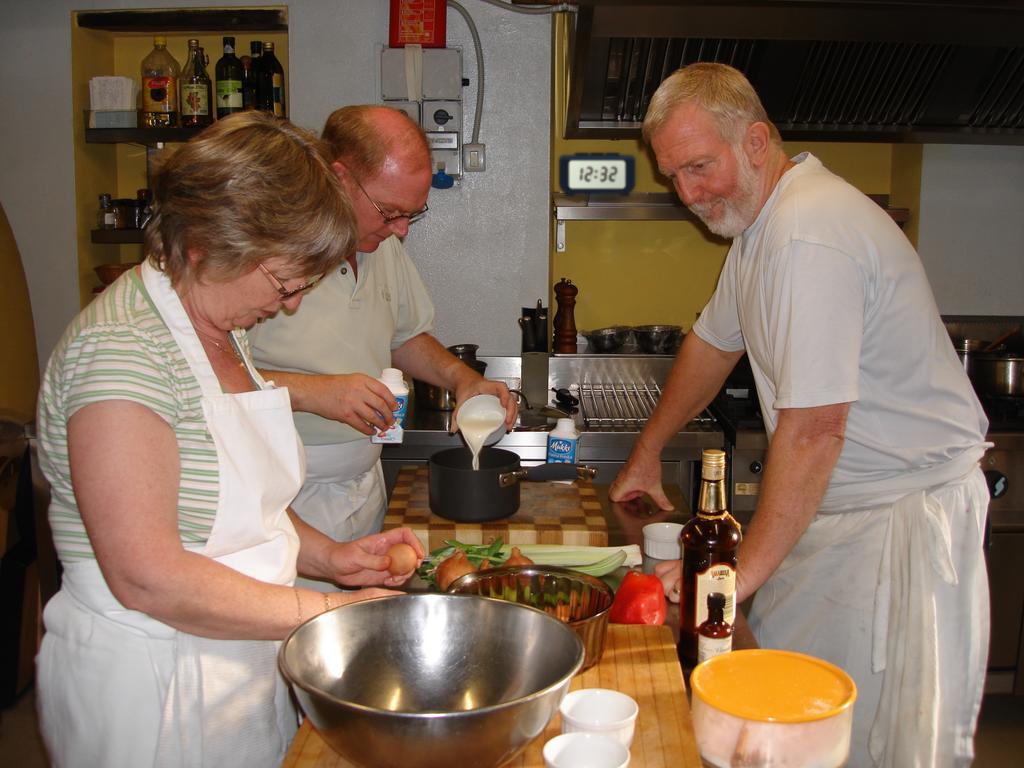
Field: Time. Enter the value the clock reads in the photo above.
12:32
